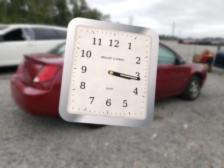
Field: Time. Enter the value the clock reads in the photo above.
3:16
